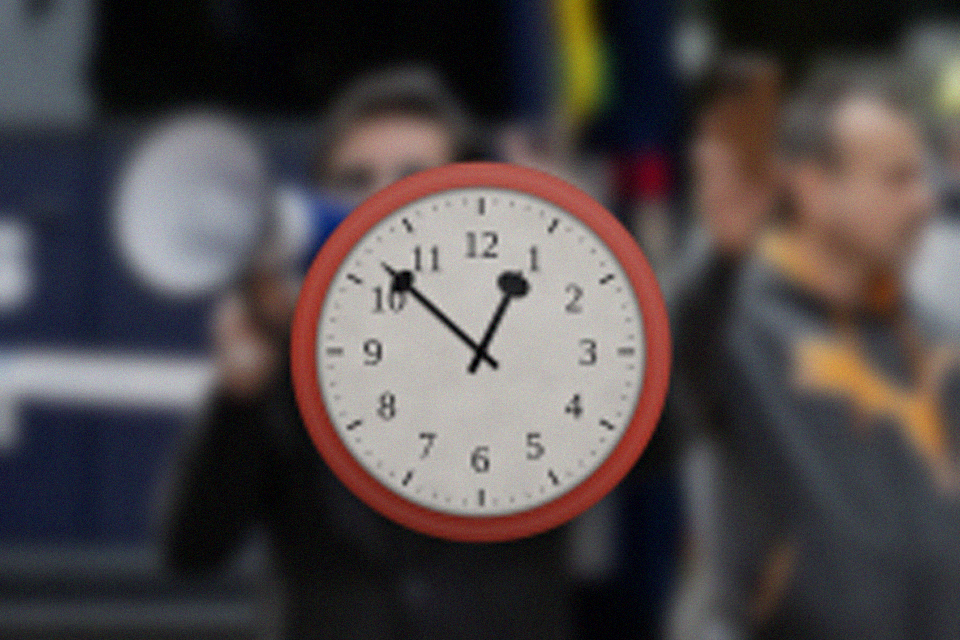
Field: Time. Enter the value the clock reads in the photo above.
12:52
